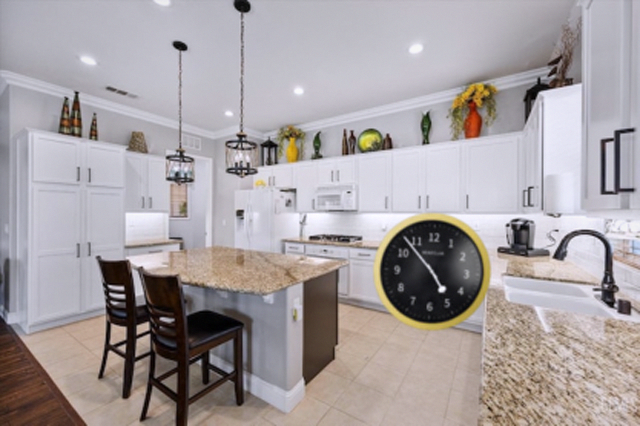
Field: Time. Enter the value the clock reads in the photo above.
4:53
